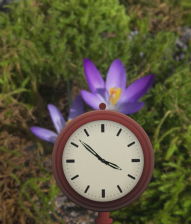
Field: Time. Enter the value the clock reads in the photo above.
3:52
